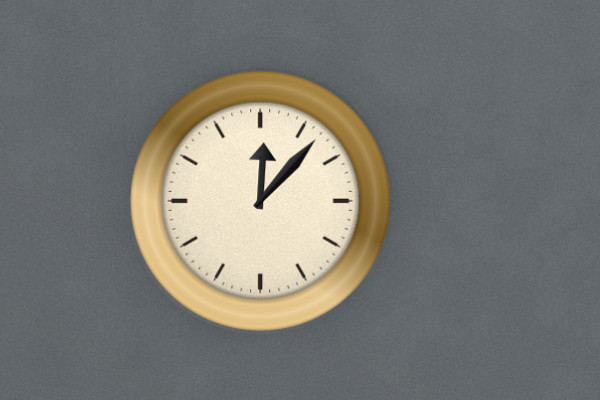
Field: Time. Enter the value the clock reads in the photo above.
12:07
